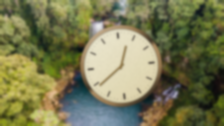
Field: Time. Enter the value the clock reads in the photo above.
12:39
